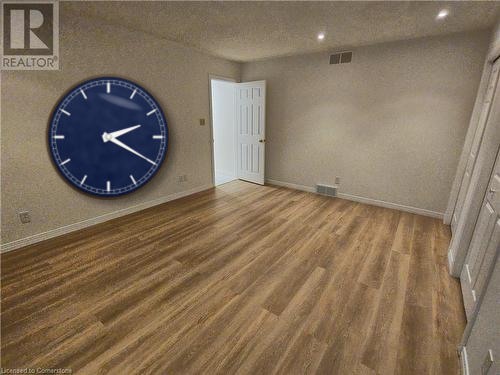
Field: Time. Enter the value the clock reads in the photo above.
2:20
